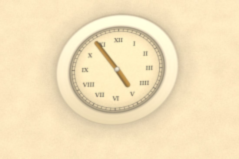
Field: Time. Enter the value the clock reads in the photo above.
4:54
